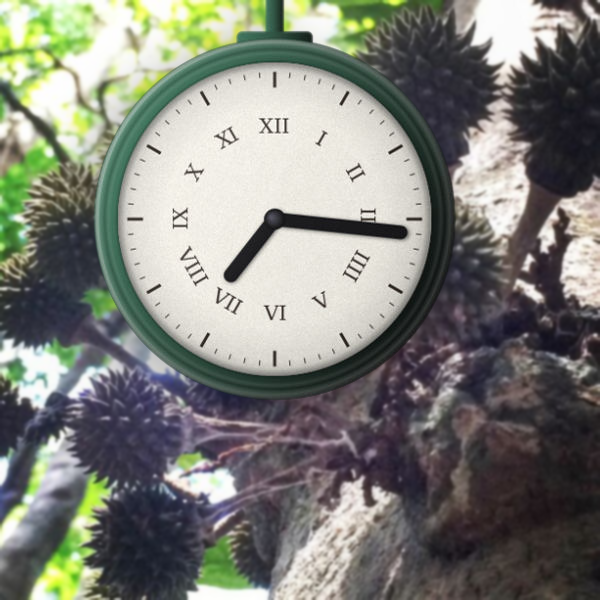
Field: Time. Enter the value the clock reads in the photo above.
7:16
